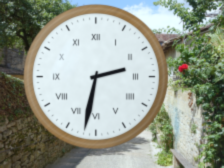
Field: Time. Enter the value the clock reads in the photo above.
2:32
